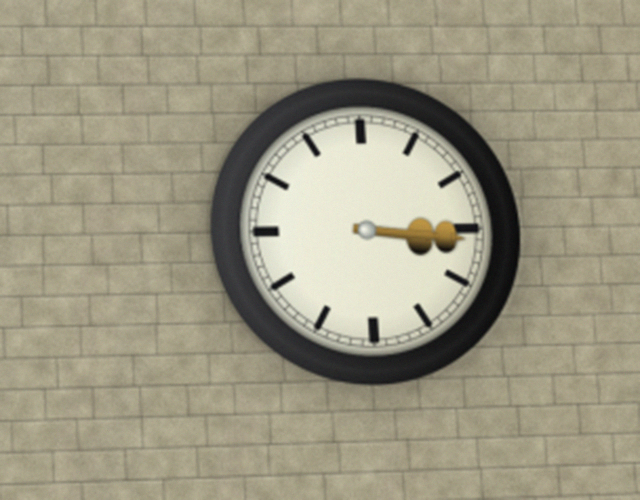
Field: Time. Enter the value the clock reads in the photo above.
3:16
